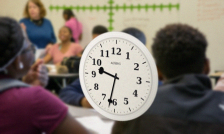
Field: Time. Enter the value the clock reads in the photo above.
9:32
